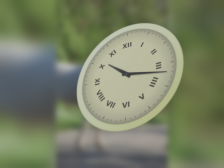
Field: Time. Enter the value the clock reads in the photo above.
10:17
